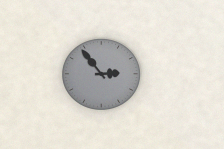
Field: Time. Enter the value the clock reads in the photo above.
2:54
